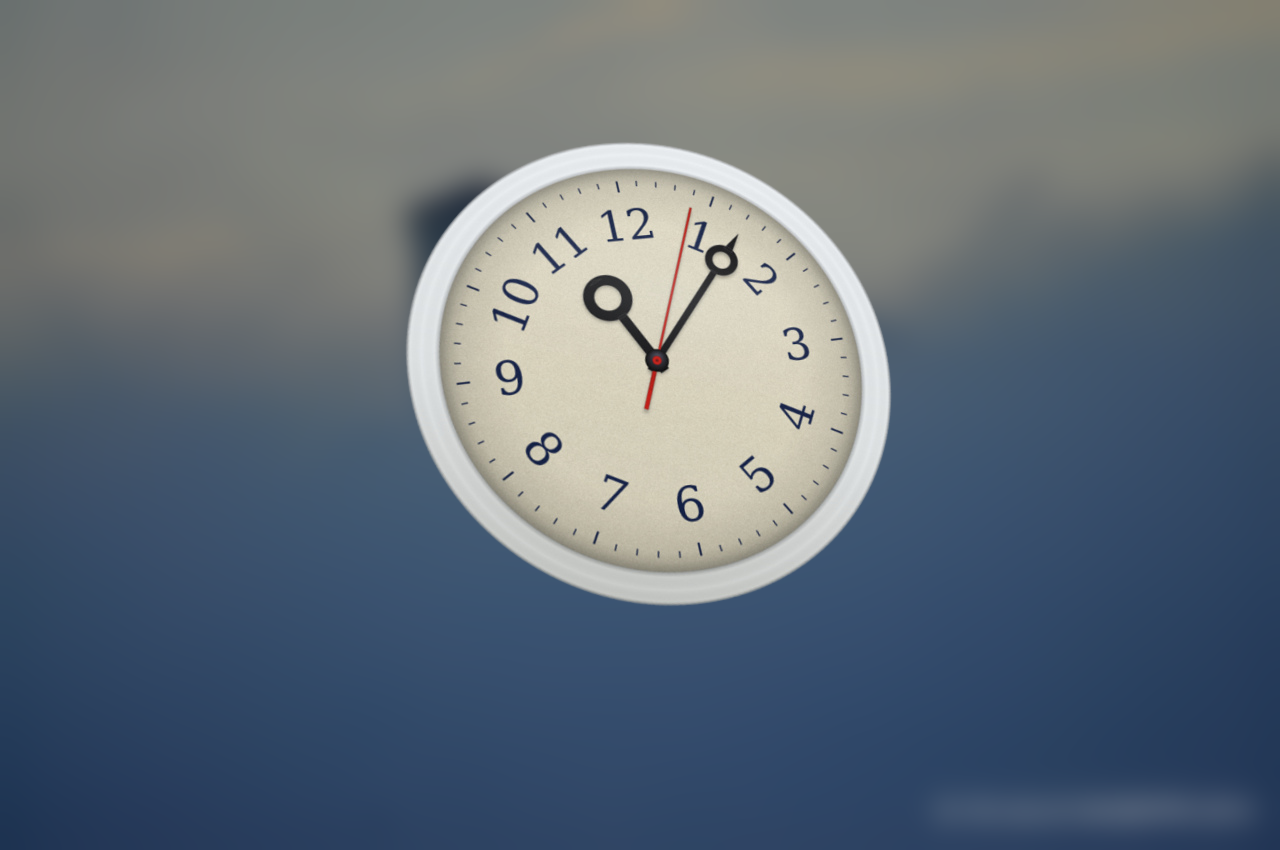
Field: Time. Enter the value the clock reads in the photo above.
11:07:04
